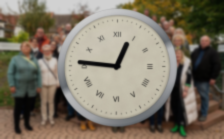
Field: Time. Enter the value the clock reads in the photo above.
12:46
